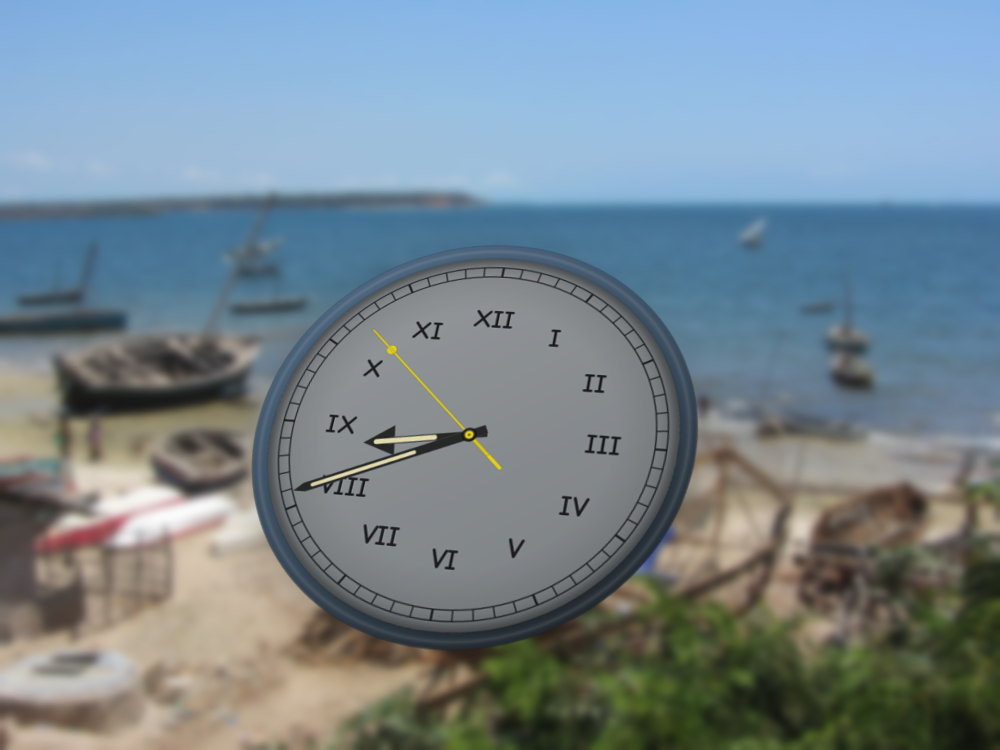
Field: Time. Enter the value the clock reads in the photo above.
8:40:52
